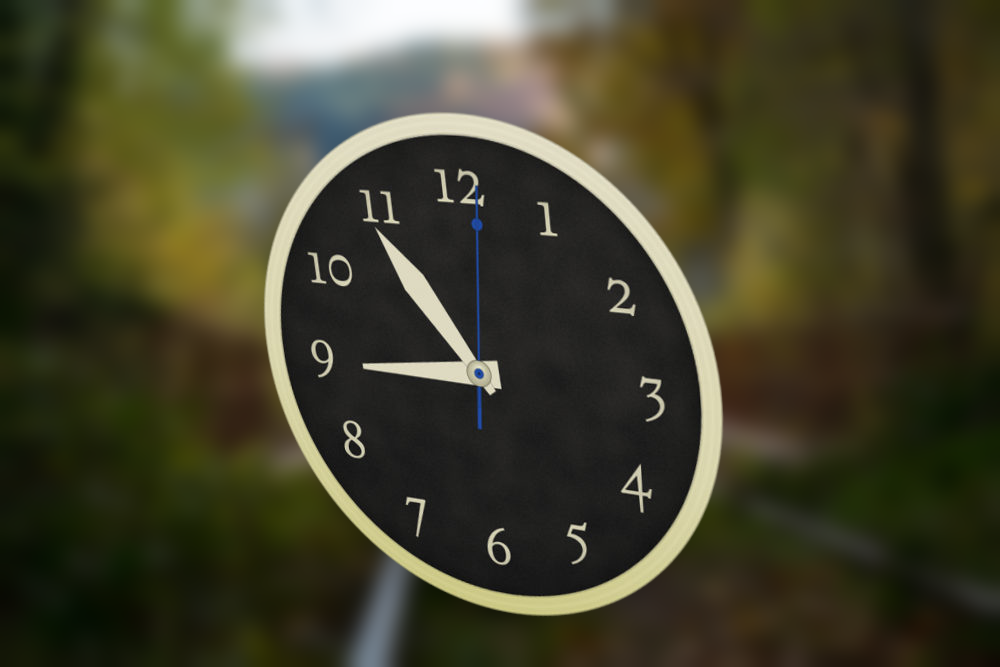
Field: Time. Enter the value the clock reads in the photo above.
8:54:01
